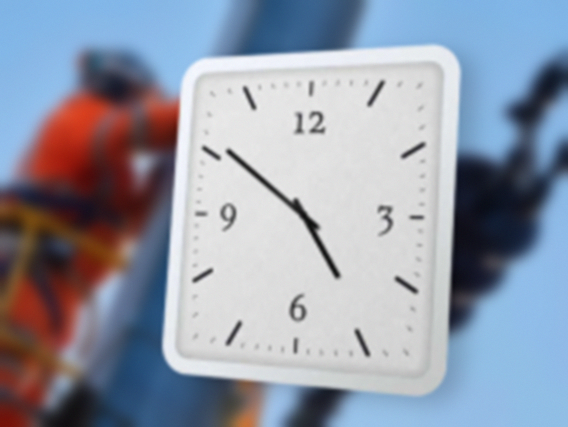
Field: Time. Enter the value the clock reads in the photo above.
4:51
